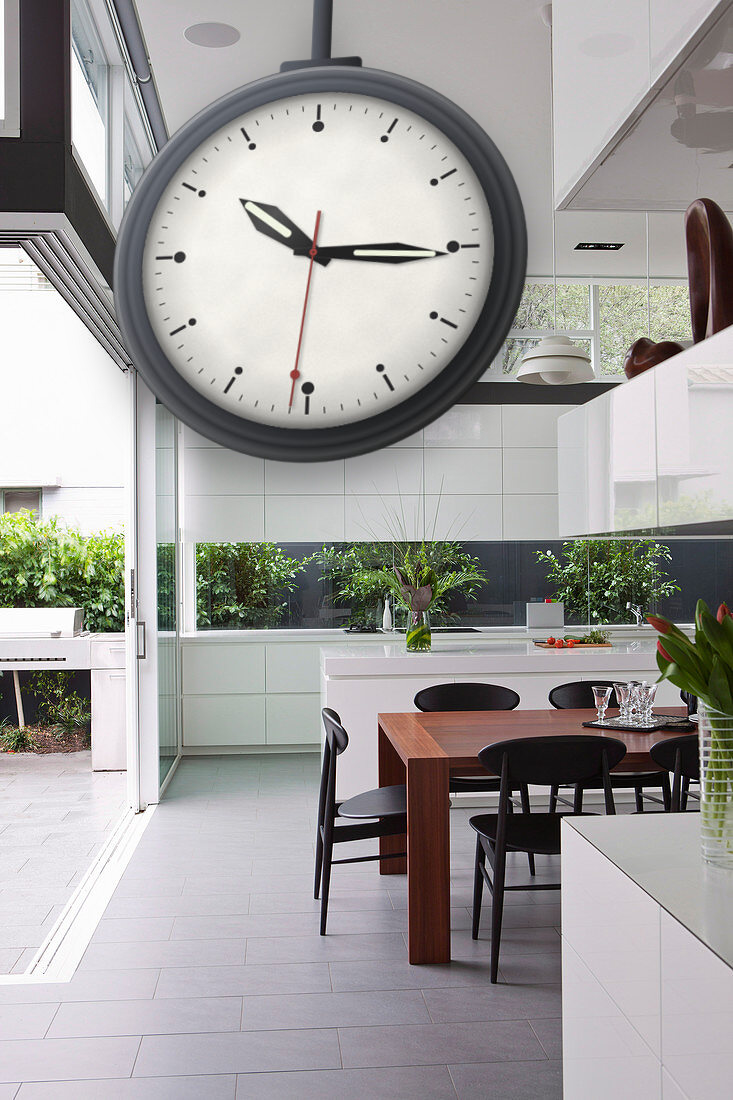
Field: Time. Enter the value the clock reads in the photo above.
10:15:31
